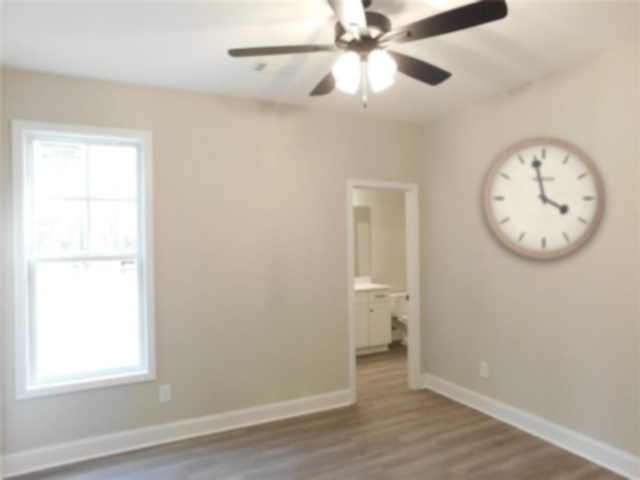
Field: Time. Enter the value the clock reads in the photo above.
3:58
